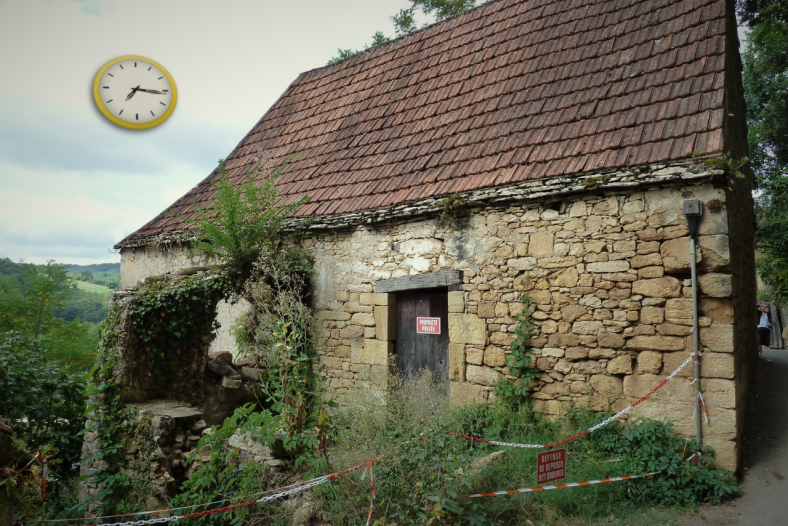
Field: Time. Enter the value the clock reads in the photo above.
7:16
